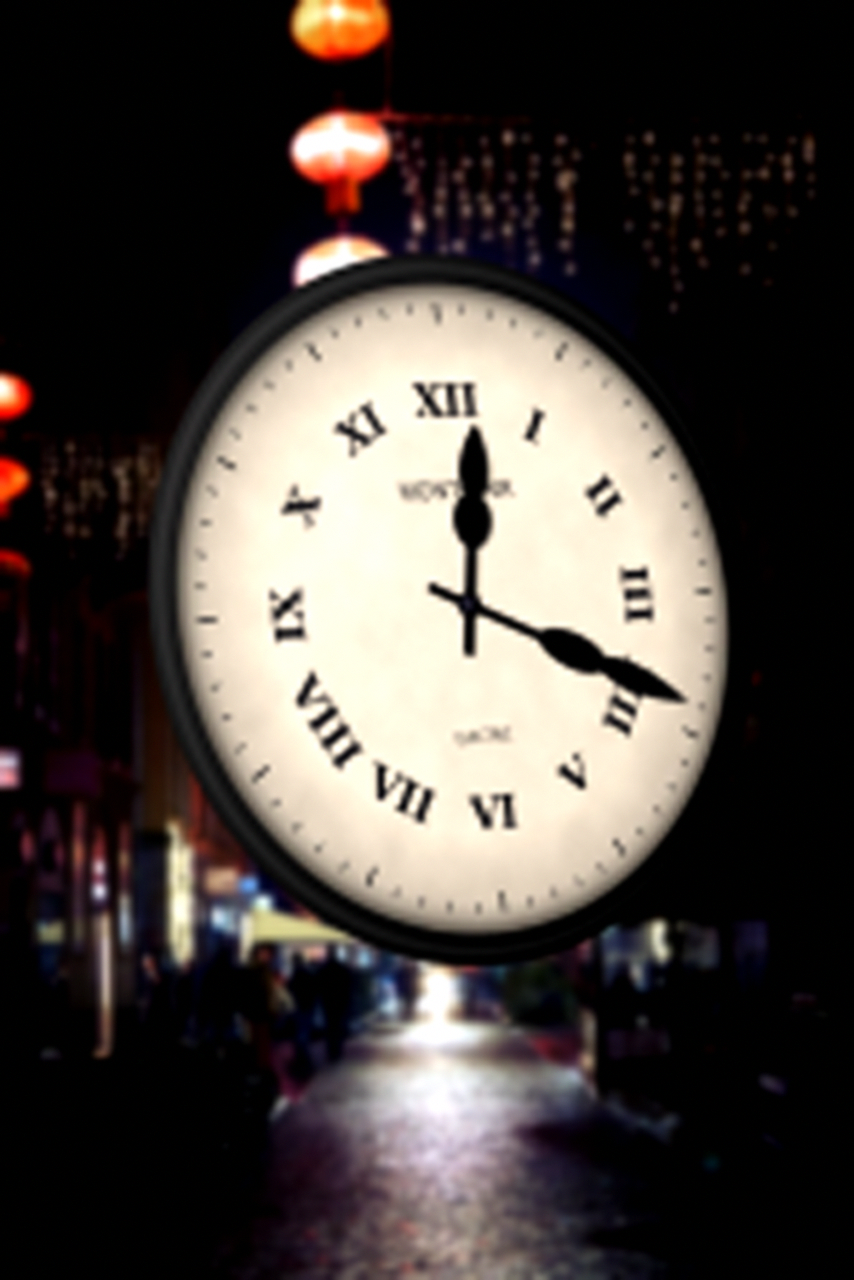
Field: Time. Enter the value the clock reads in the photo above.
12:19
